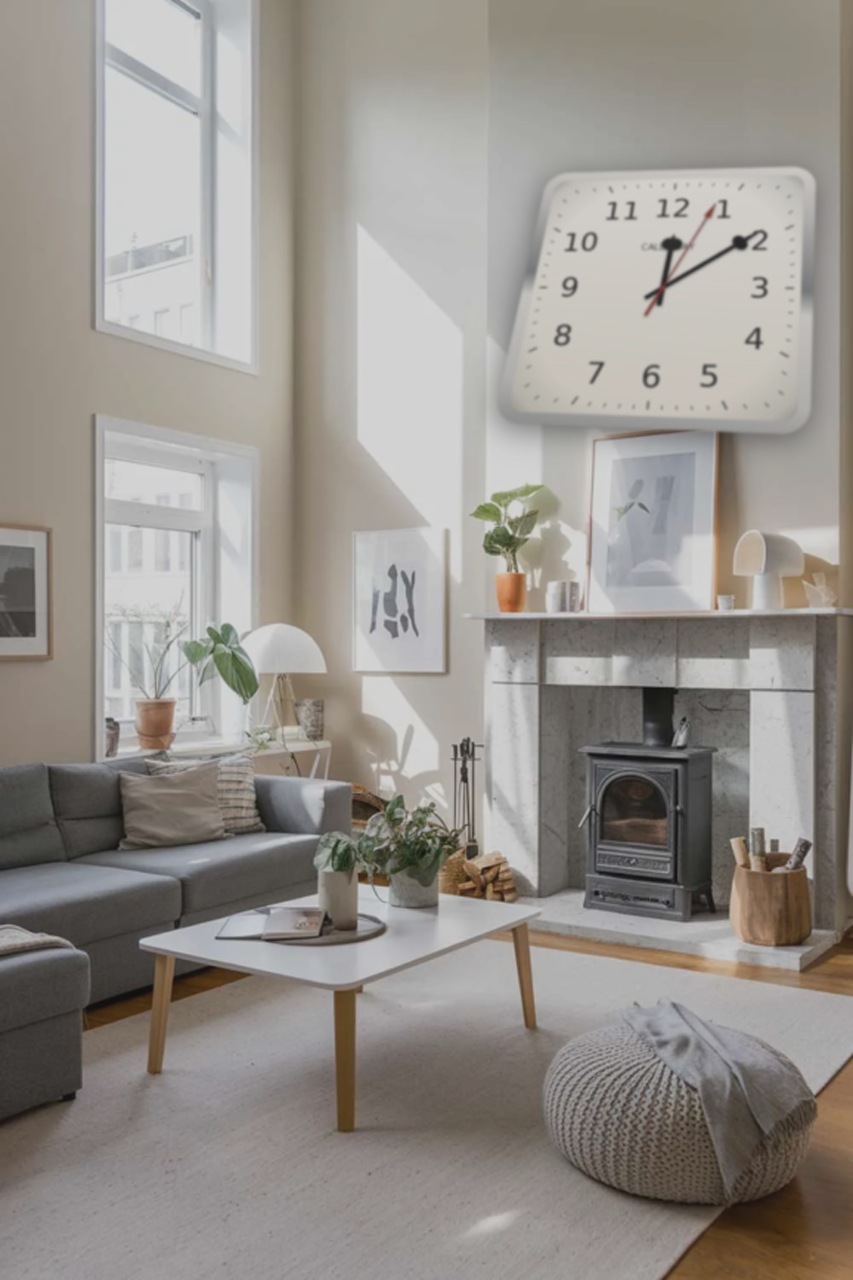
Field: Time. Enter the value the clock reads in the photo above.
12:09:04
